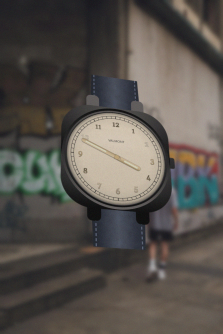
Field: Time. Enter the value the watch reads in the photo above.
3:49
